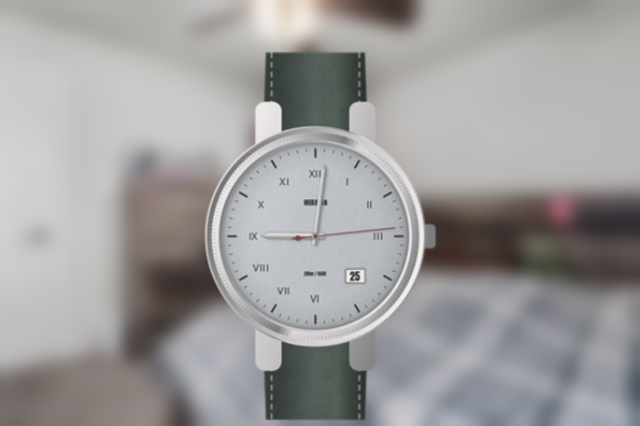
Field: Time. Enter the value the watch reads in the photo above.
9:01:14
